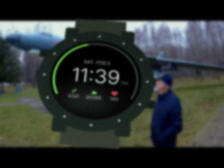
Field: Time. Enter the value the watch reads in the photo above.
11:39
